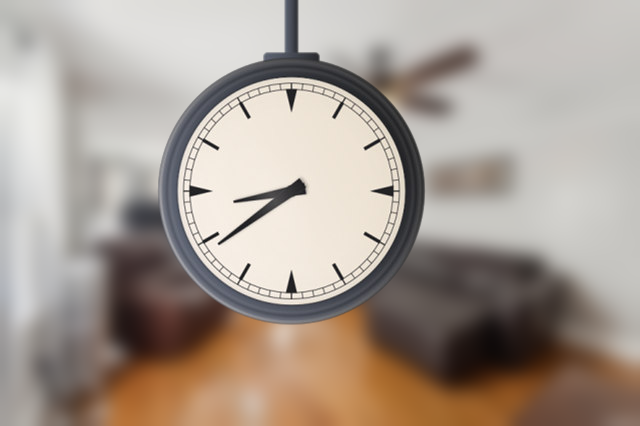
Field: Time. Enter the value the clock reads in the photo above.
8:39
